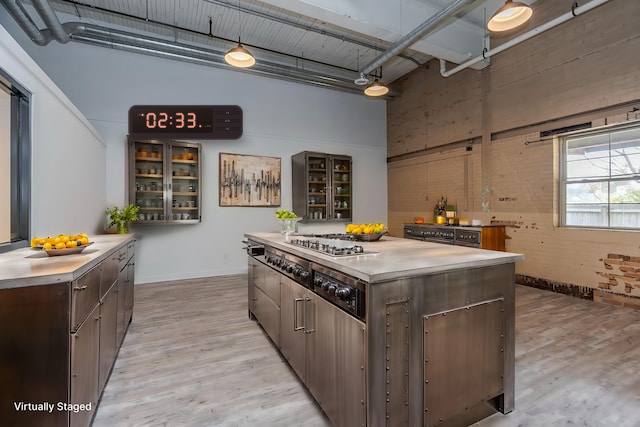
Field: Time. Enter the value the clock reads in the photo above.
2:33
